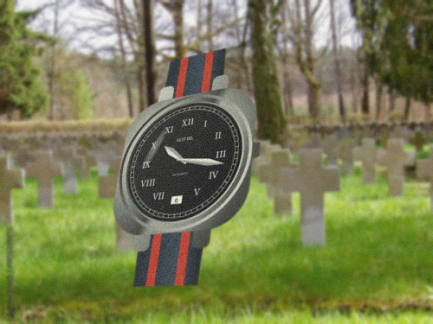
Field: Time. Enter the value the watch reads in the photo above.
10:17
